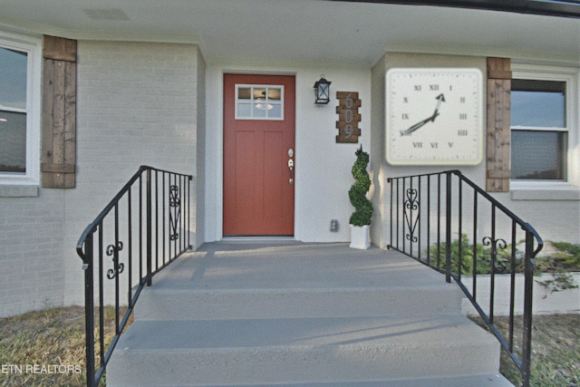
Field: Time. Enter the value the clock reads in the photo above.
12:40
